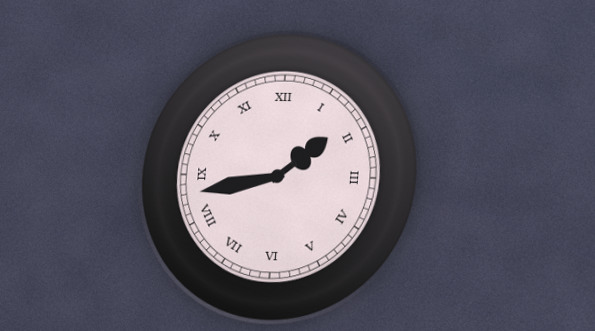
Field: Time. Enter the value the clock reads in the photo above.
1:43
